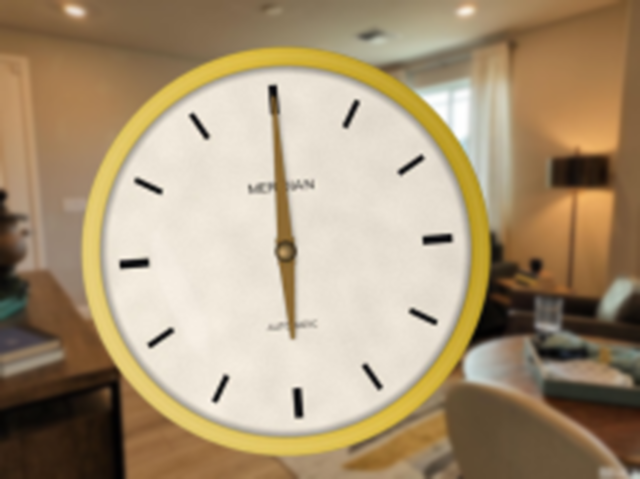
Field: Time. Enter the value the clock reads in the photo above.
6:00
